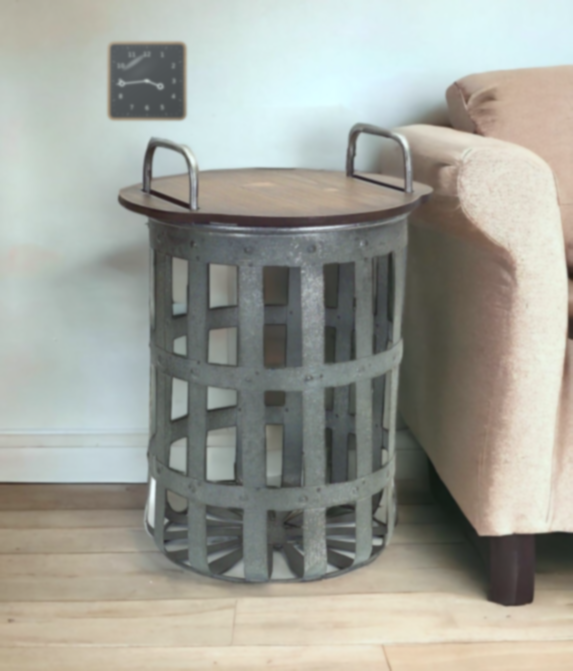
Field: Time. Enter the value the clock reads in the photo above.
3:44
